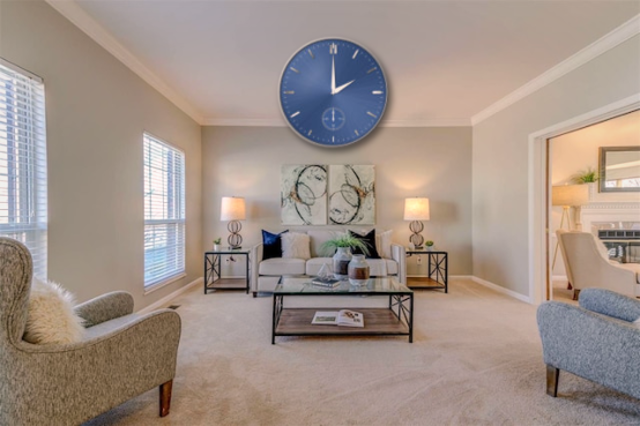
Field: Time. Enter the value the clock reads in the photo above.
2:00
